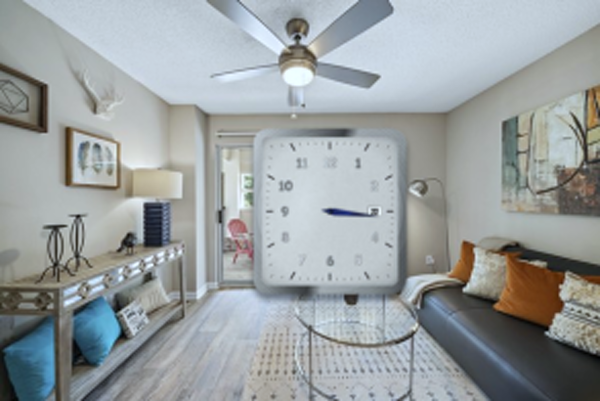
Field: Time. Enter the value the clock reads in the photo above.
3:16
